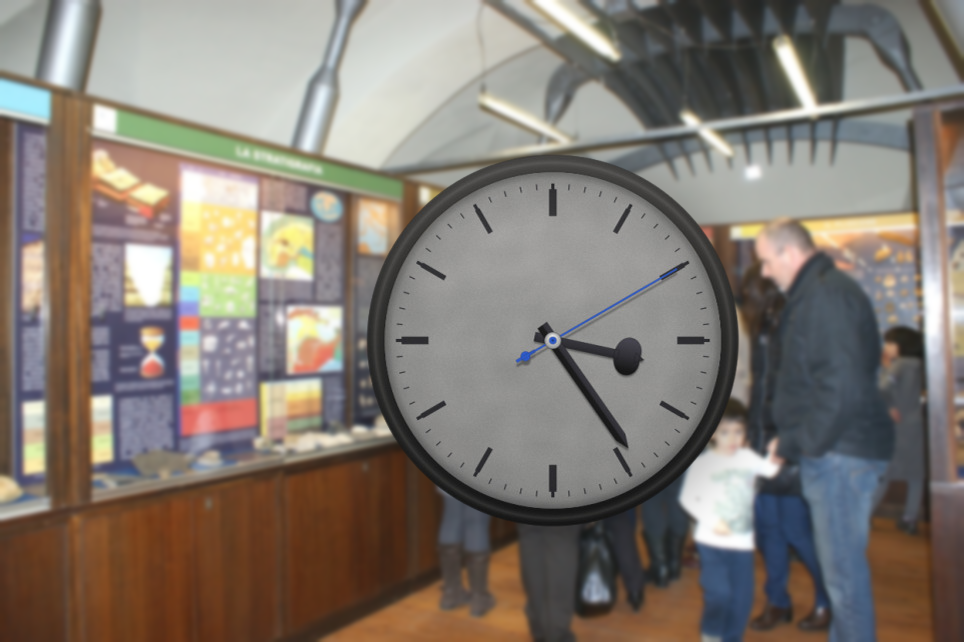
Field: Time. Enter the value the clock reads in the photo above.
3:24:10
